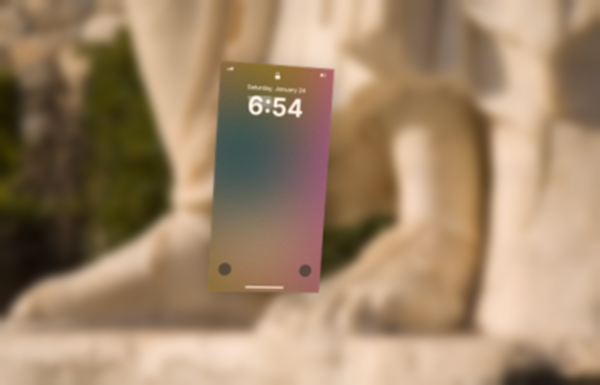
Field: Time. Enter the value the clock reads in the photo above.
6:54
